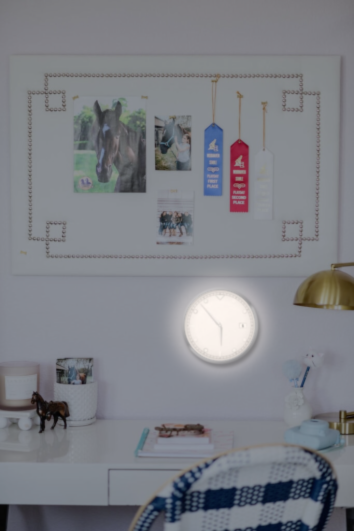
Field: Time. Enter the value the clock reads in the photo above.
5:53
